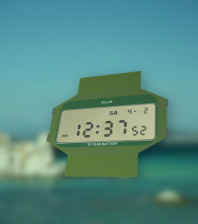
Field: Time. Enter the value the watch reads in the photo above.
12:37:52
